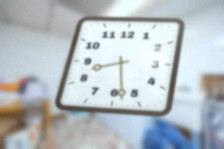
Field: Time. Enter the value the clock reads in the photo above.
8:28
